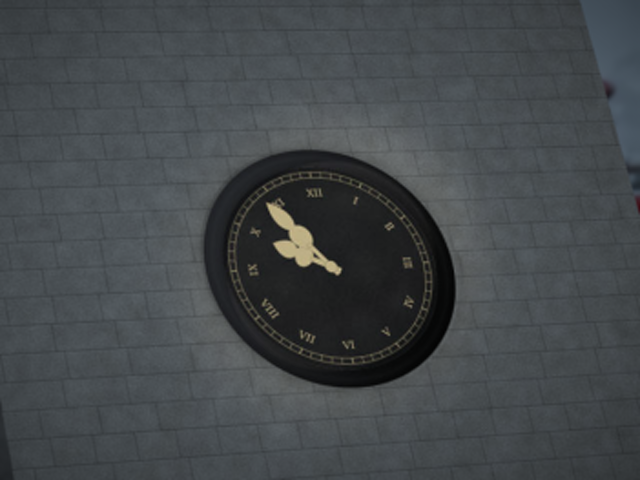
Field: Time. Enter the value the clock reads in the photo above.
9:54
